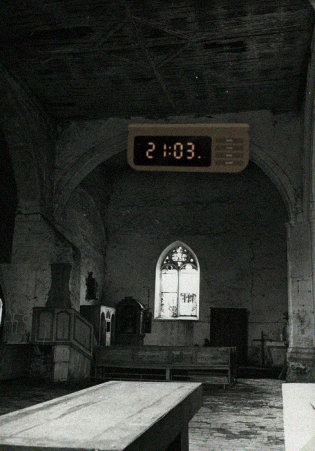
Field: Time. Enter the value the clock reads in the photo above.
21:03
